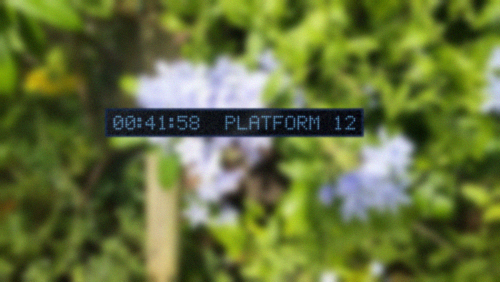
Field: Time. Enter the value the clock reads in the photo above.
0:41:58
